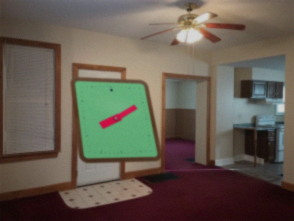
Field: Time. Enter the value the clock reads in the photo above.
8:10
